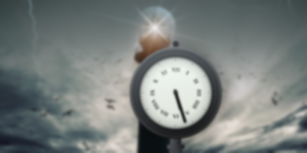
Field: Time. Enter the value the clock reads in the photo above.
5:27
